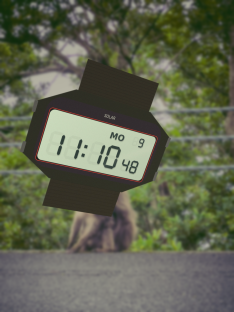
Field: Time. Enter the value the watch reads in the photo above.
11:10:48
